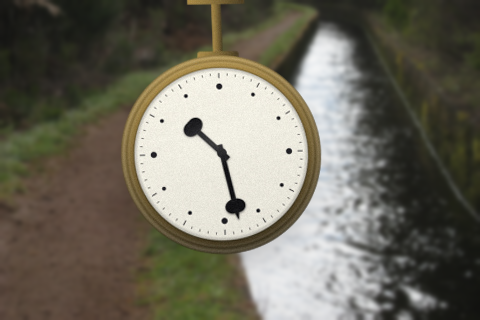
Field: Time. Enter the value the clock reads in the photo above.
10:28
